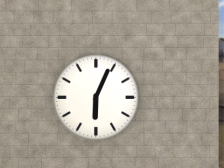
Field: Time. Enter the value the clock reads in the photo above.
6:04
